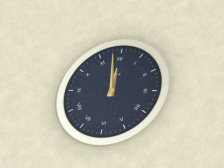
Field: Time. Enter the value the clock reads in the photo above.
11:58
